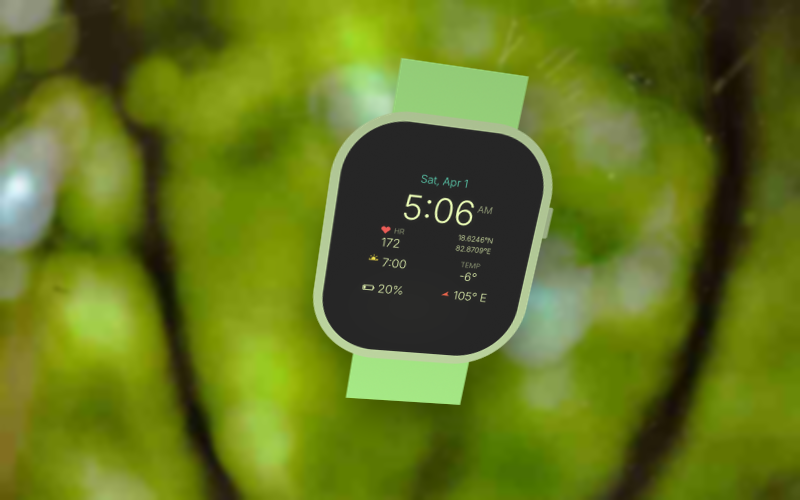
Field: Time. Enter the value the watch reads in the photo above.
5:06
